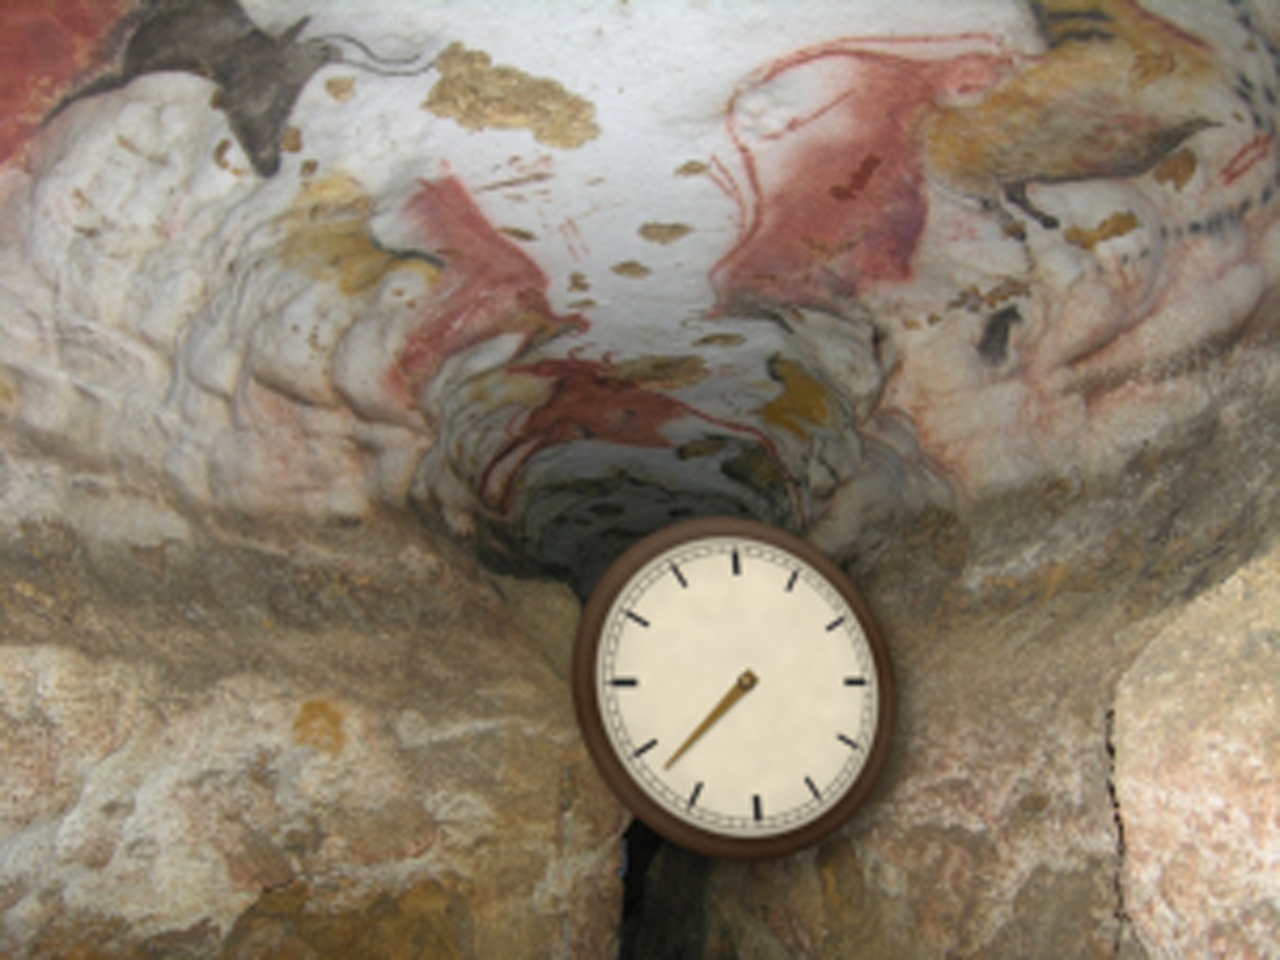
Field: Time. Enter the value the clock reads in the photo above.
7:38
